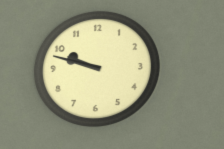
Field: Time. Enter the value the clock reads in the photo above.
9:48
